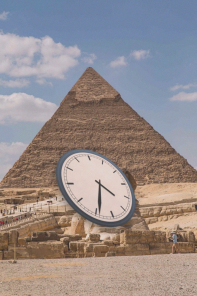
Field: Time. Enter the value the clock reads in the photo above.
4:34
